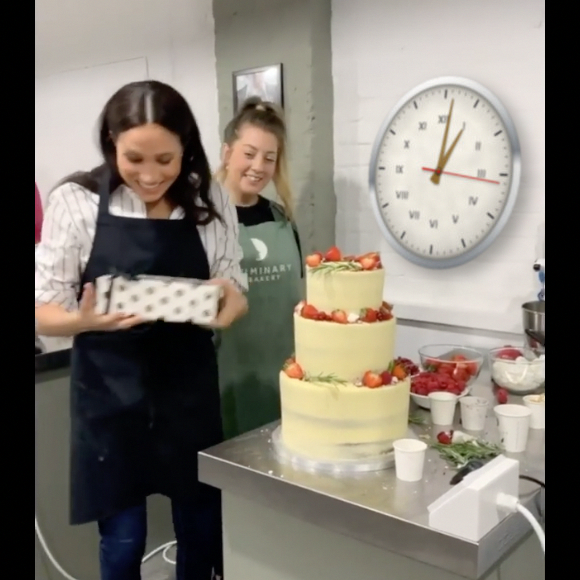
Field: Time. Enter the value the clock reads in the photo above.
1:01:16
